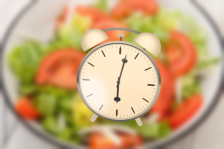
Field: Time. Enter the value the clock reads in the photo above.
6:02
